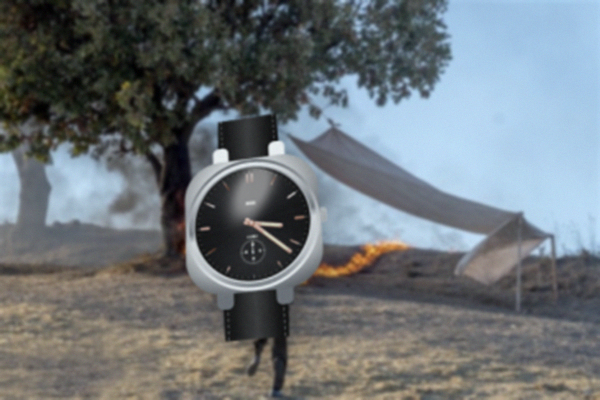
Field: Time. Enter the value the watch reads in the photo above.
3:22
